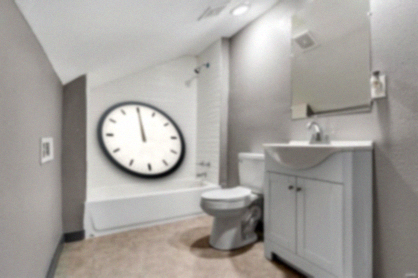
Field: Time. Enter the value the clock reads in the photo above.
12:00
